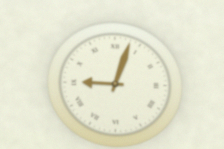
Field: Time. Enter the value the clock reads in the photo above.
9:03
